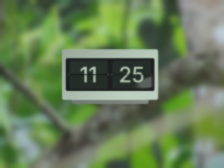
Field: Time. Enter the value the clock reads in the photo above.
11:25
